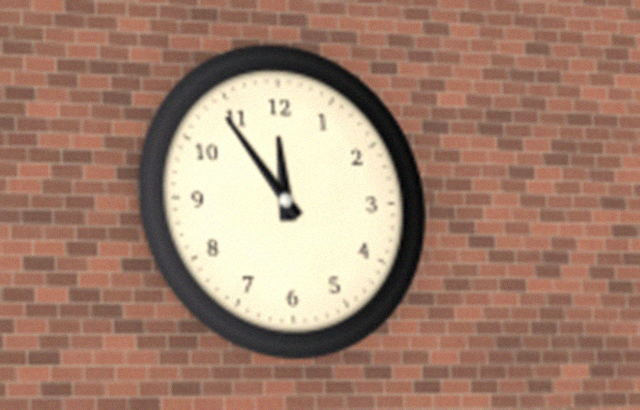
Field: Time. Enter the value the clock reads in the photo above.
11:54
